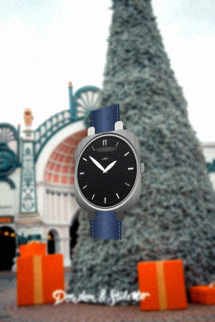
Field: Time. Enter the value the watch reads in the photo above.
1:52
